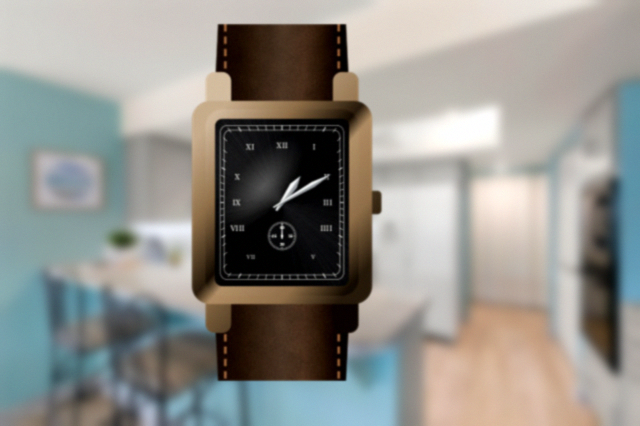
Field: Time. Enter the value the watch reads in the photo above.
1:10
